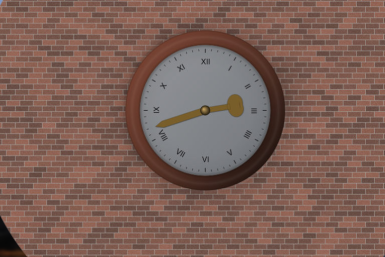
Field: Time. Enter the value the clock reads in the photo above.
2:42
